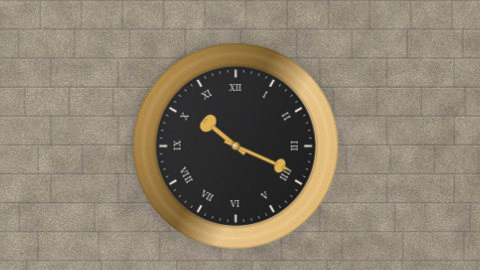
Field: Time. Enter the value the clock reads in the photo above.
10:19
